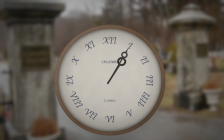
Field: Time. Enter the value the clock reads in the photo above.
1:05
